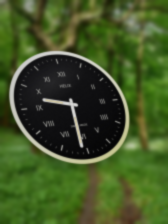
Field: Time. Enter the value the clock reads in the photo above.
9:31
